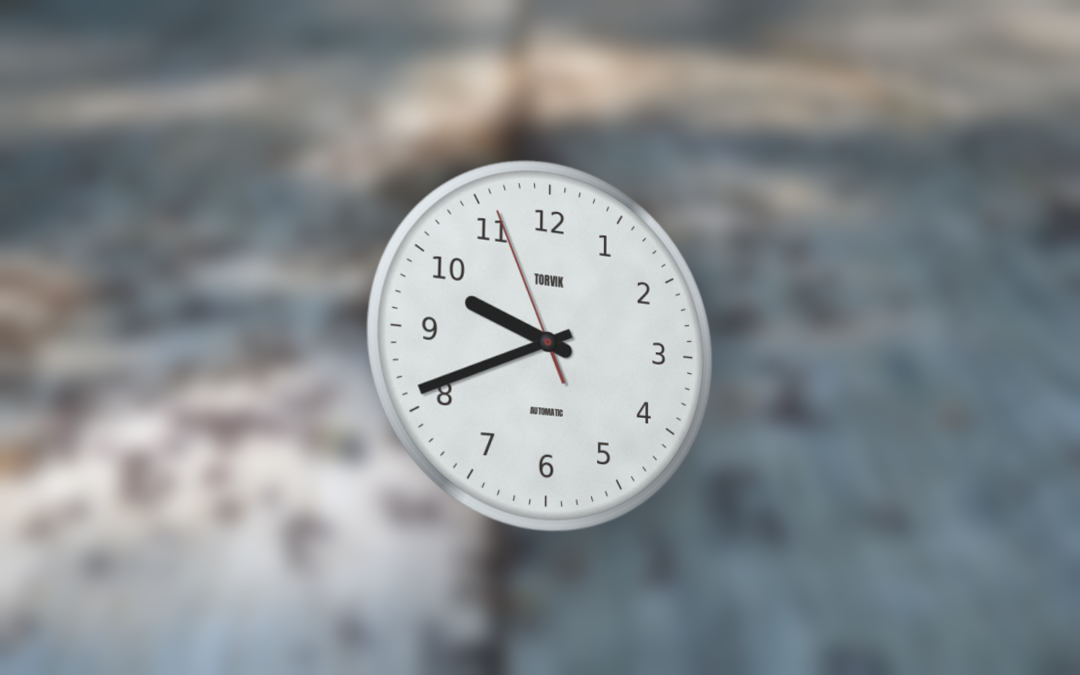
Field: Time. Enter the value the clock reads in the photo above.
9:40:56
